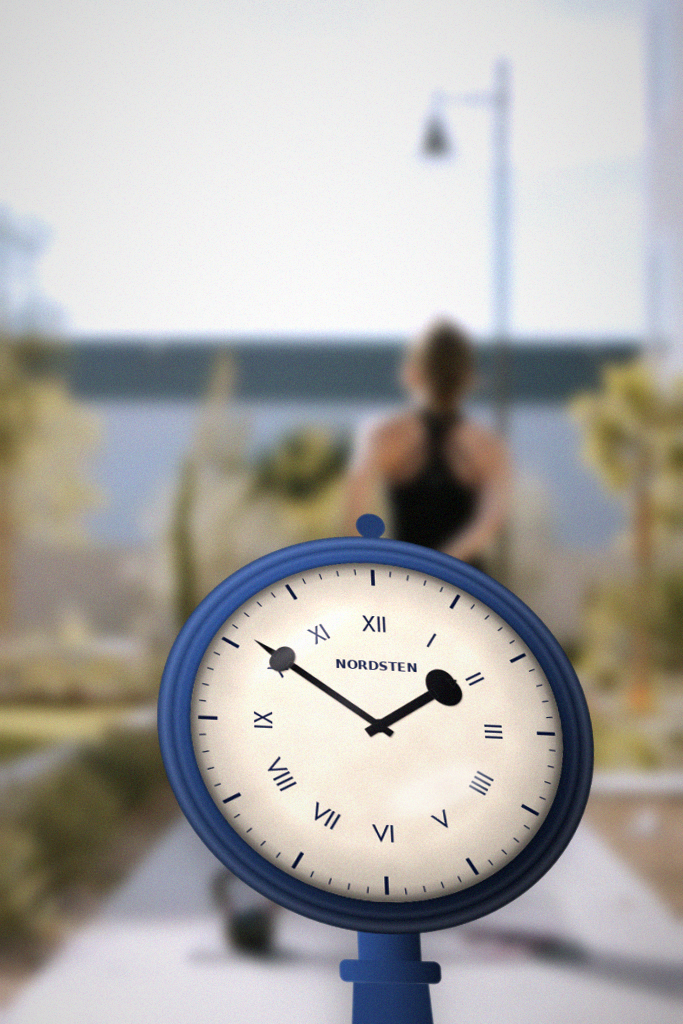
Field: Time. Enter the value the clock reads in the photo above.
1:51
